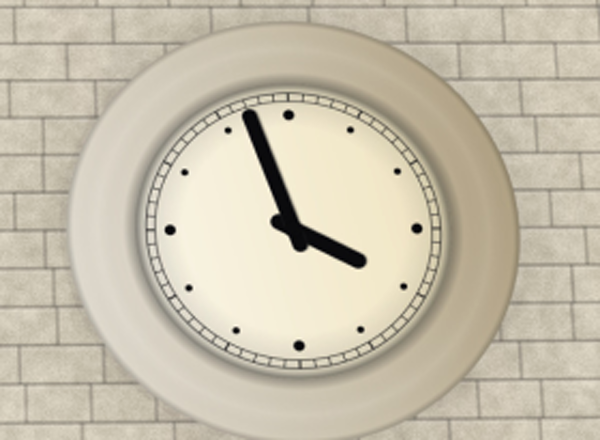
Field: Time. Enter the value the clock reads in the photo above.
3:57
